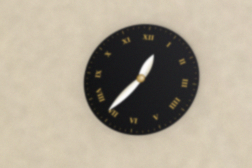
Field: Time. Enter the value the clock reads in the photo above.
12:36
